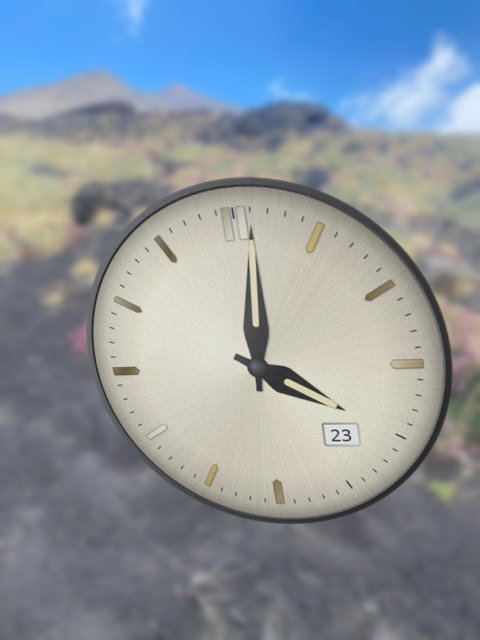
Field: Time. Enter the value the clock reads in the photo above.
4:01
